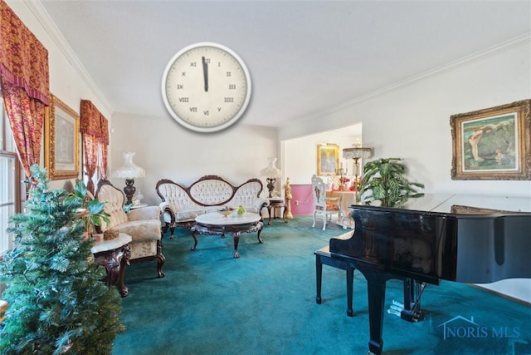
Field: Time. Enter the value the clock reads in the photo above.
11:59
